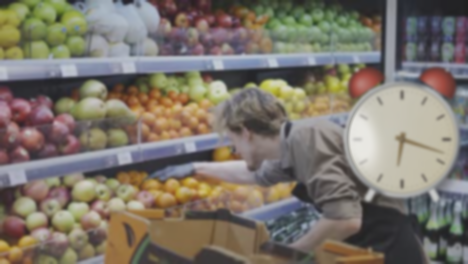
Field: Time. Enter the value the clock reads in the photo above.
6:18
